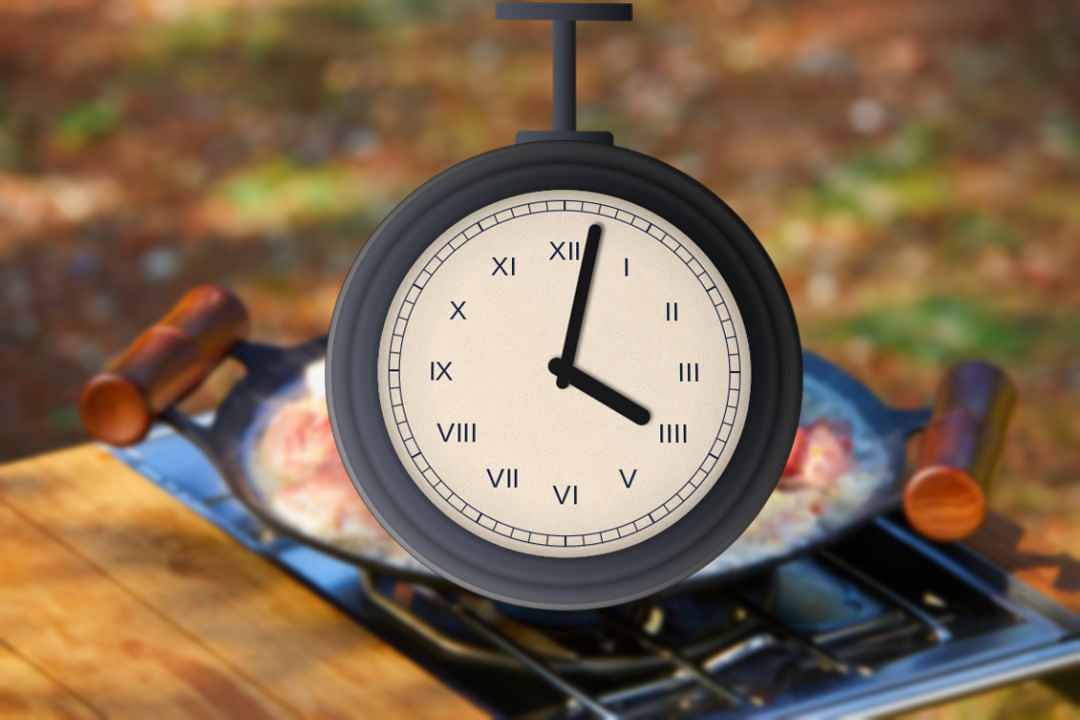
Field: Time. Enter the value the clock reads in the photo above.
4:02
